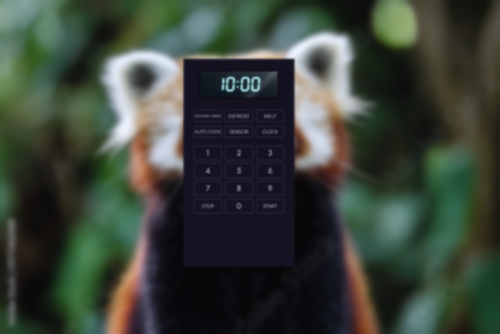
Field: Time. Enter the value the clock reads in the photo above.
10:00
